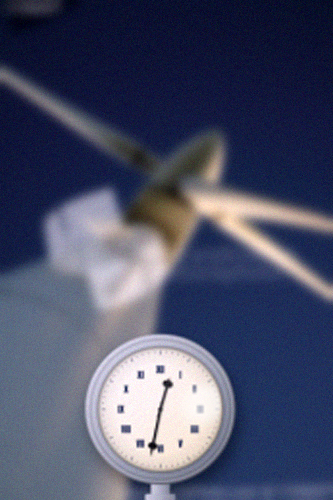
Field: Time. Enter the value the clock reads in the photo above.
12:32
